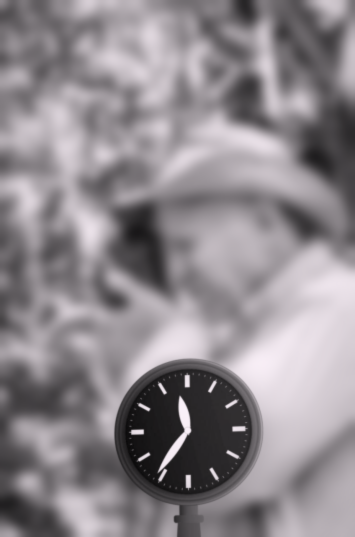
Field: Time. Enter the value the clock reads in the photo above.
11:36
